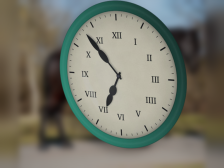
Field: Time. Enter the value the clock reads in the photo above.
6:53
